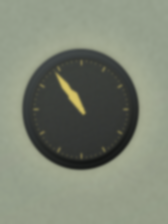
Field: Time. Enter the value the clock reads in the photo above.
10:54
